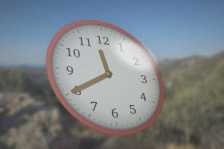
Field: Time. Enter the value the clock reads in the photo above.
11:40
